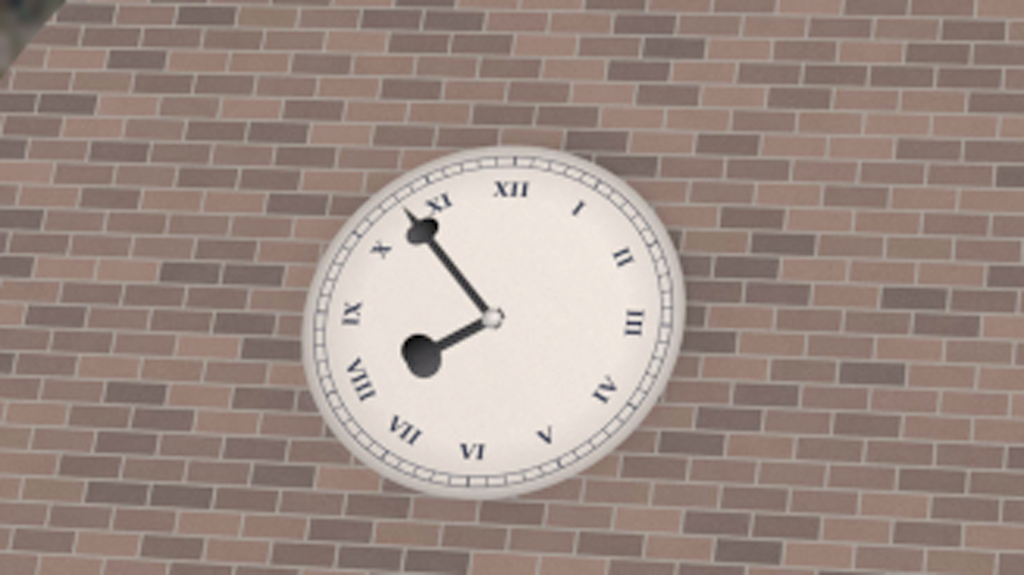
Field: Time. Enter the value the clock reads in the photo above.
7:53
